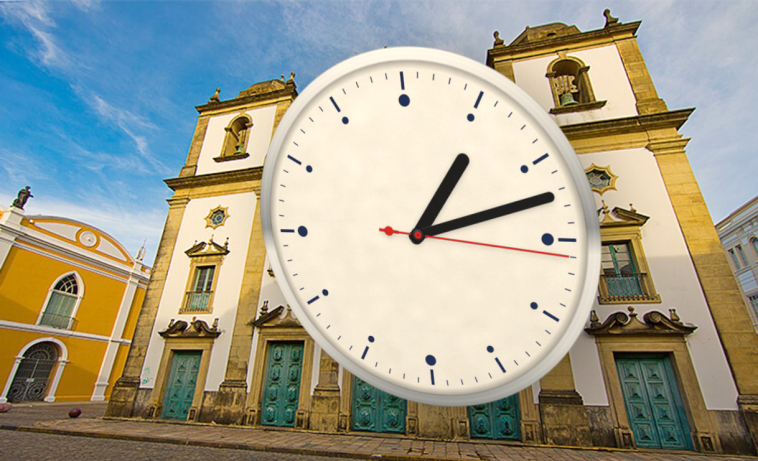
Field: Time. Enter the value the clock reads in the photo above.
1:12:16
